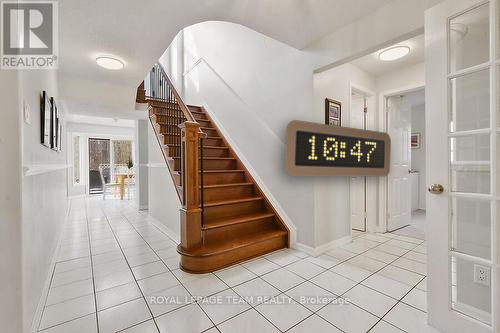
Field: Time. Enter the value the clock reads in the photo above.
10:47
